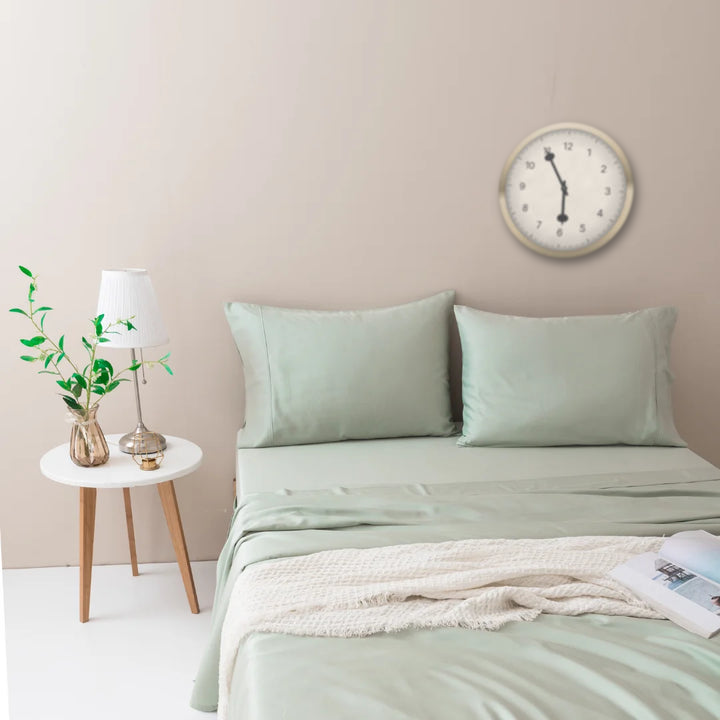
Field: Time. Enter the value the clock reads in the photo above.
5:55
